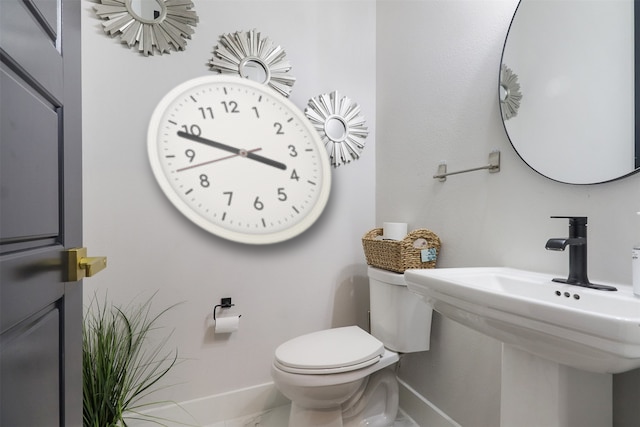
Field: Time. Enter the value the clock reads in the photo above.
3:48:43
